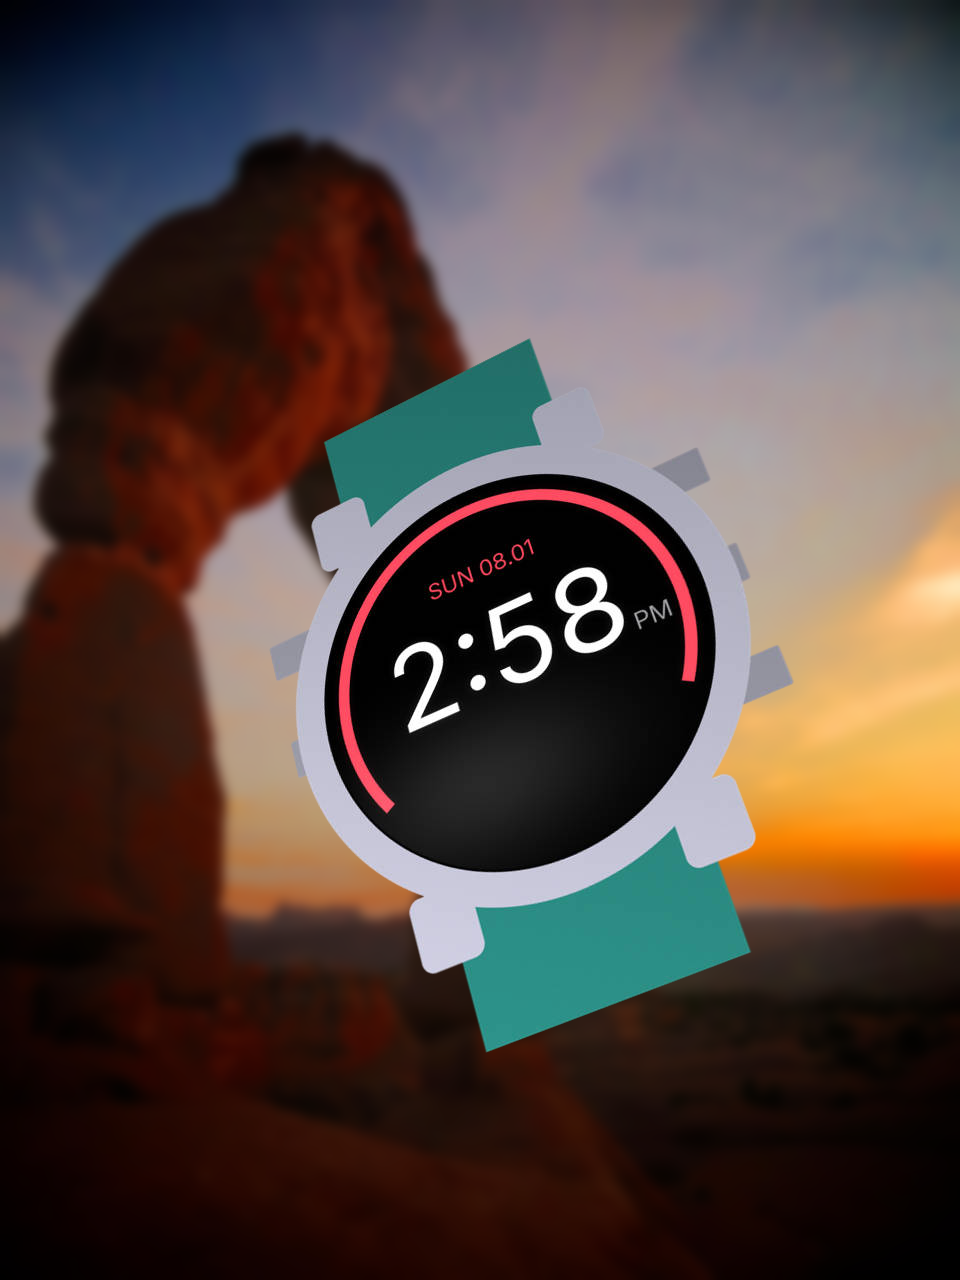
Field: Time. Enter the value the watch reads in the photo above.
2:58
